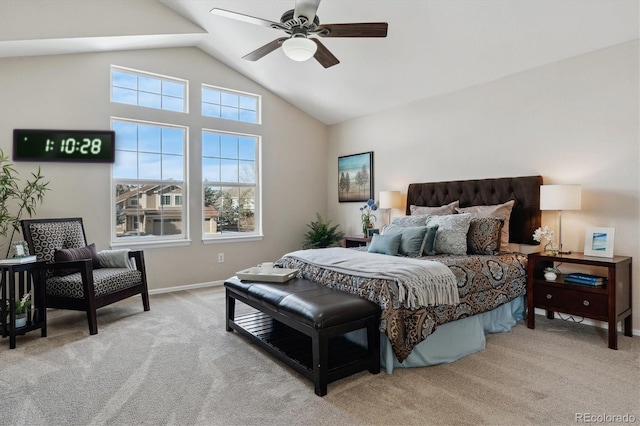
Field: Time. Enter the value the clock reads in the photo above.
1:10:28
